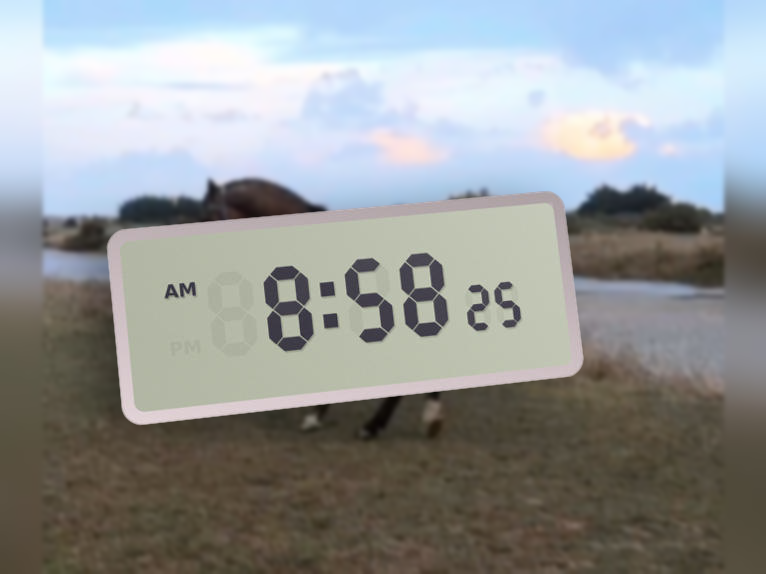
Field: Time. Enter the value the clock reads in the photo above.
8:58:25
